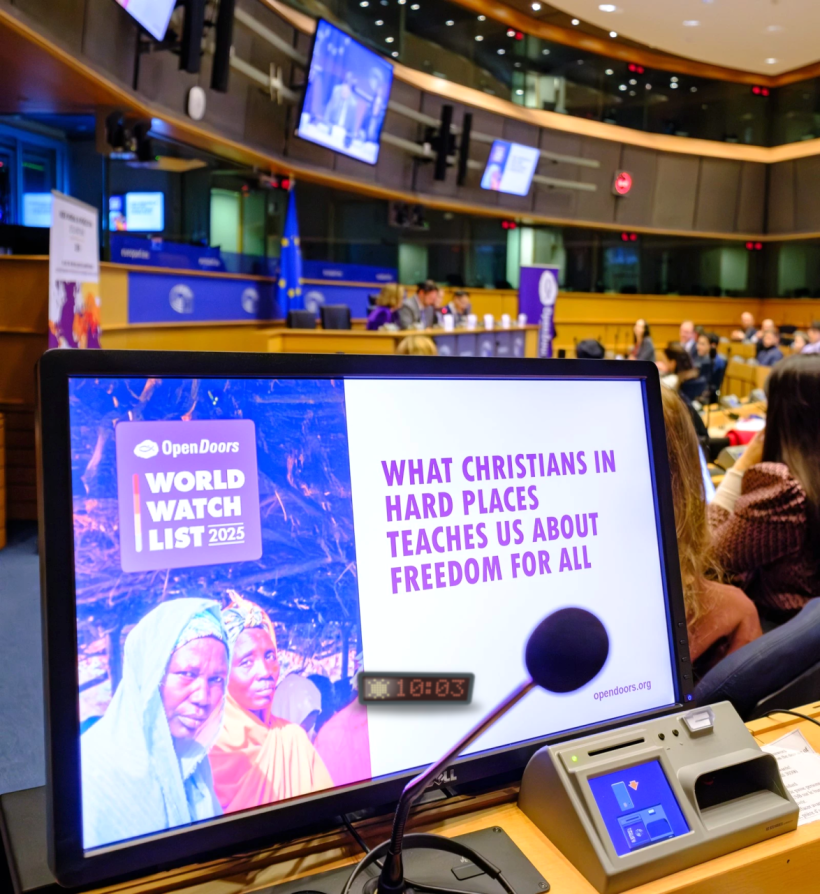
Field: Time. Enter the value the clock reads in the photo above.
10:03
